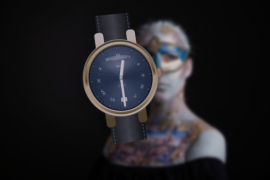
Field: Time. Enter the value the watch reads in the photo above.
12:30
